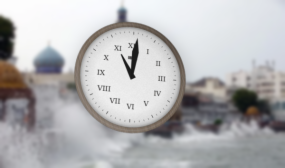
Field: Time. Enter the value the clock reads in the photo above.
11:01
